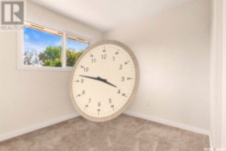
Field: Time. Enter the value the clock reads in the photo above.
3:47
